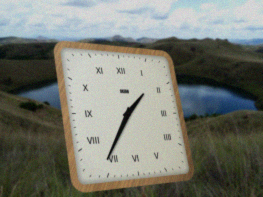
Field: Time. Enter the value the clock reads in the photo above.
1:36
